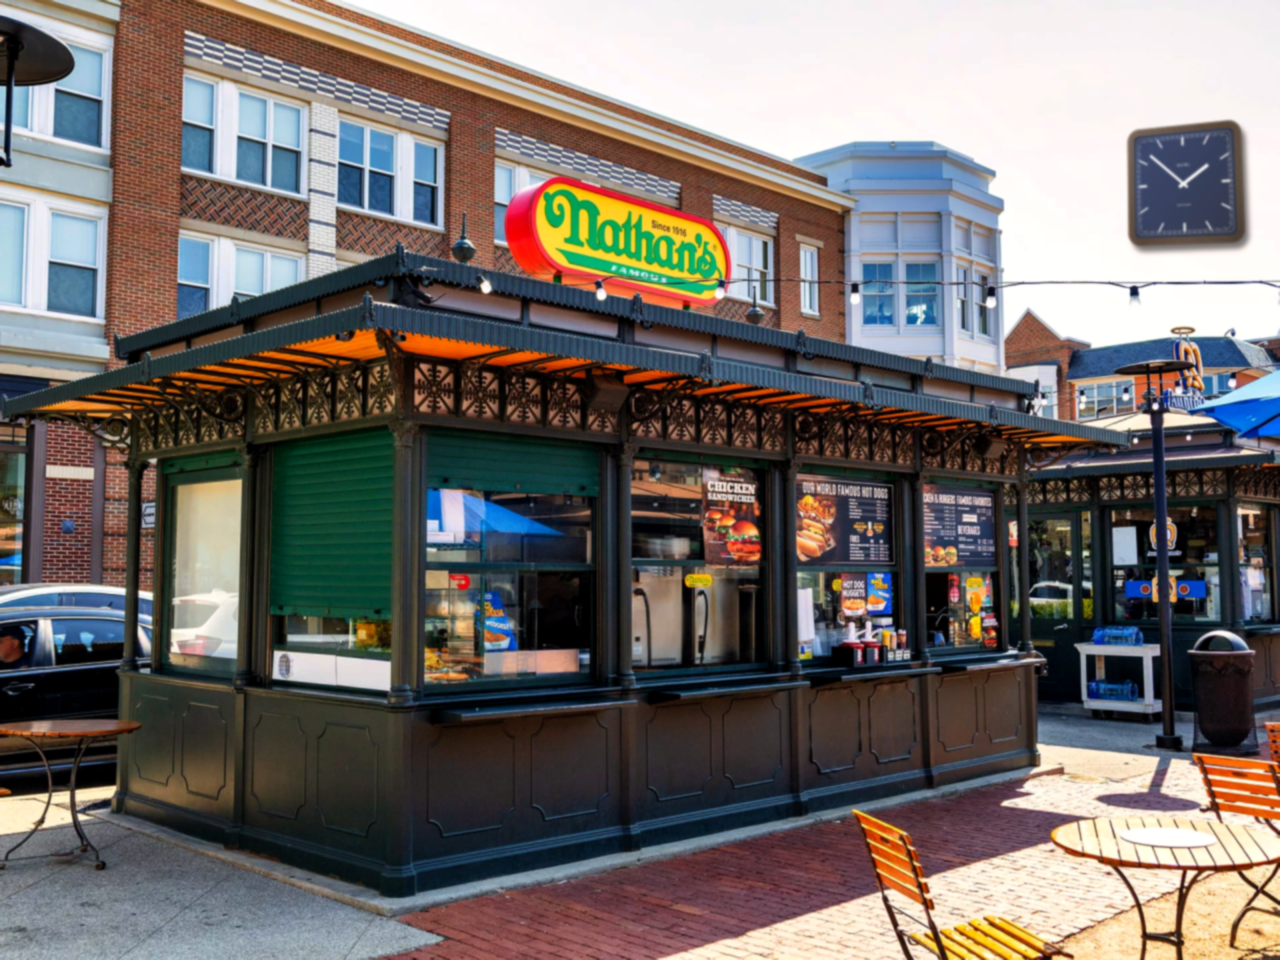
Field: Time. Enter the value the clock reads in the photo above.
1:52
